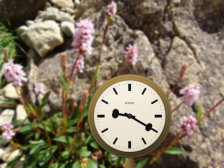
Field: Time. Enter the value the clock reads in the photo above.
9:20
